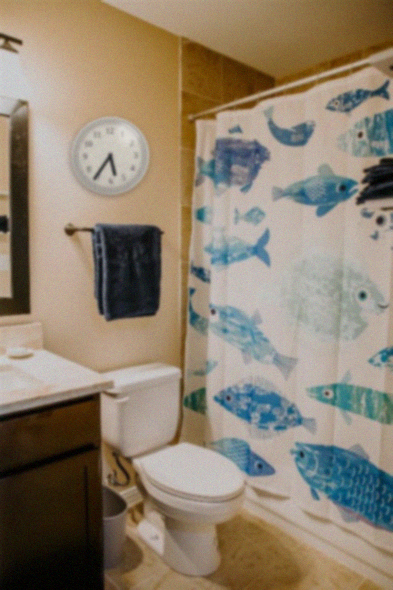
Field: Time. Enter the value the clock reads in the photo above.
5:36
